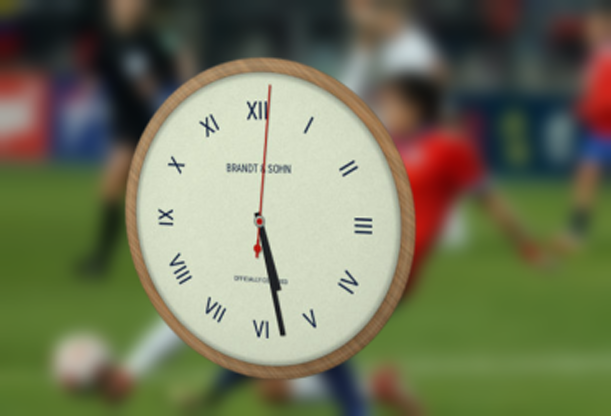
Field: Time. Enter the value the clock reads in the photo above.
5:28:01
